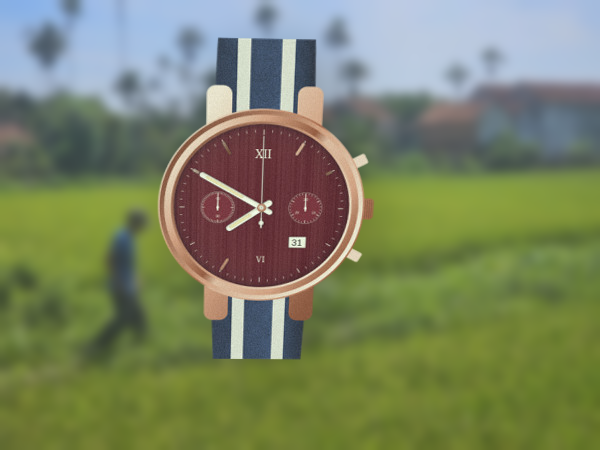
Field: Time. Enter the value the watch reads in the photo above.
7:50
